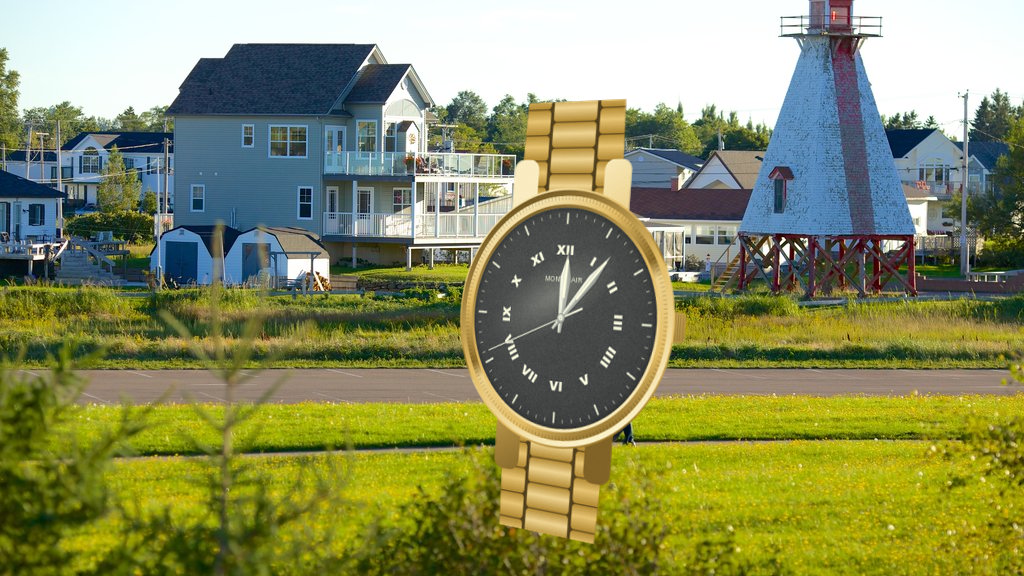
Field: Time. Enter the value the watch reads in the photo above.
12:06:41
